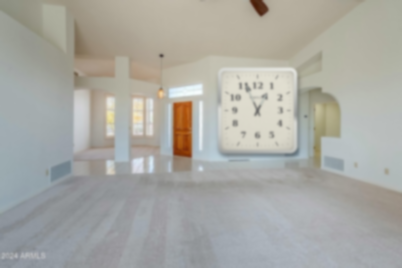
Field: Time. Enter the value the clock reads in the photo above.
12:56
